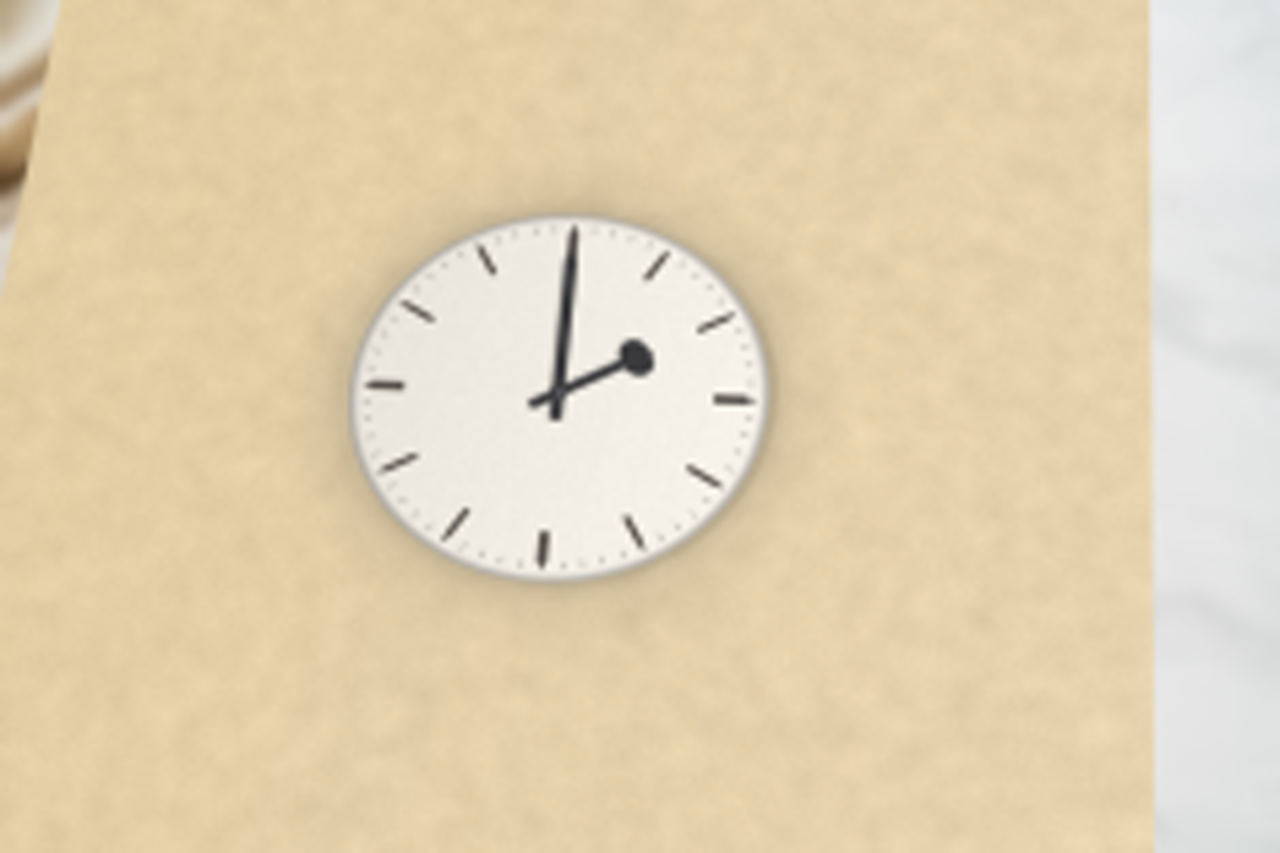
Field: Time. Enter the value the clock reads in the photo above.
2:00
